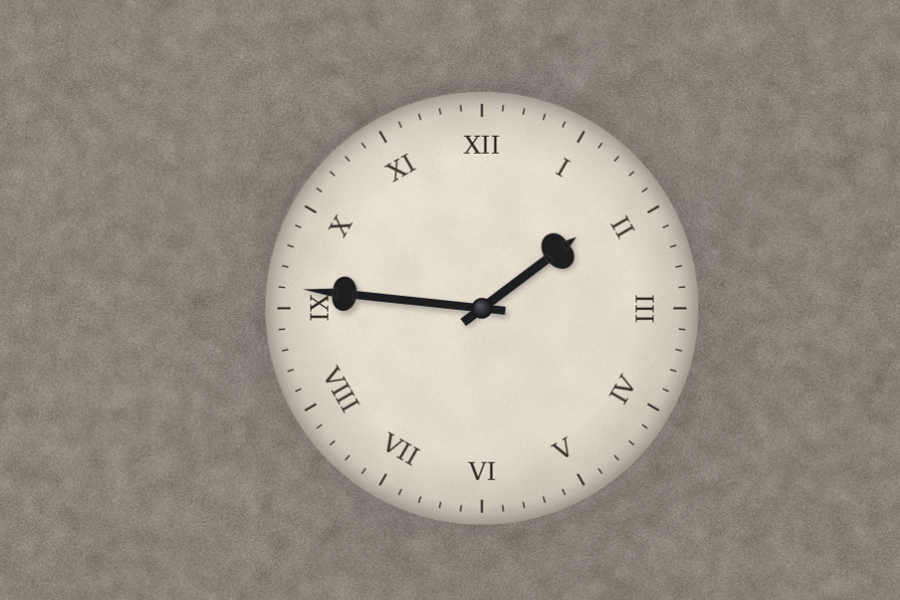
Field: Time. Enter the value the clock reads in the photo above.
1:46
